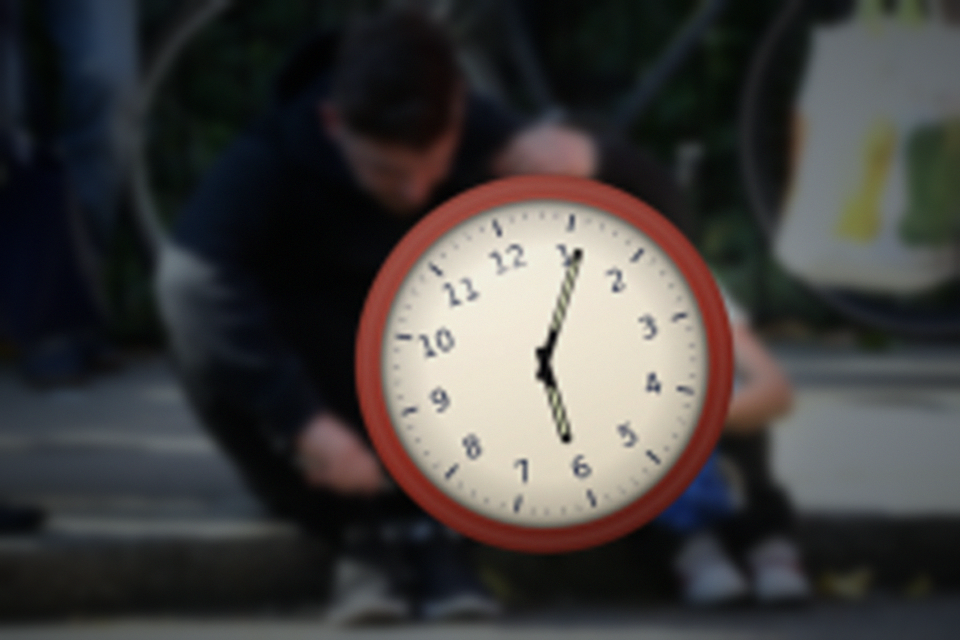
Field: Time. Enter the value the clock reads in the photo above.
6:06
